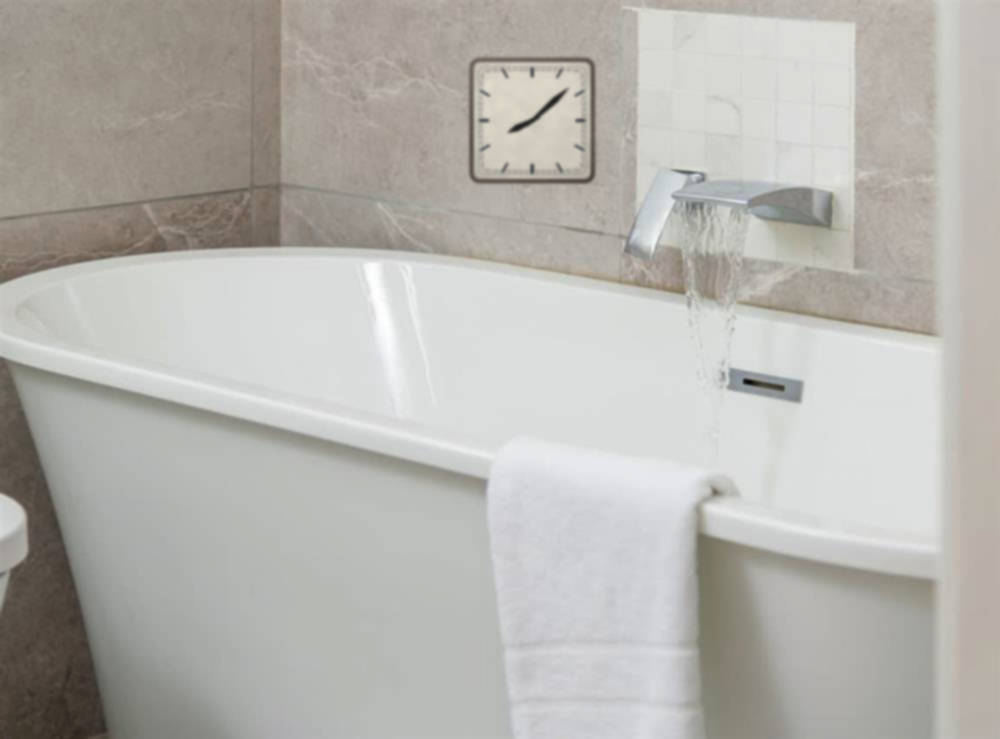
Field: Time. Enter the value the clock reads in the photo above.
8:08
